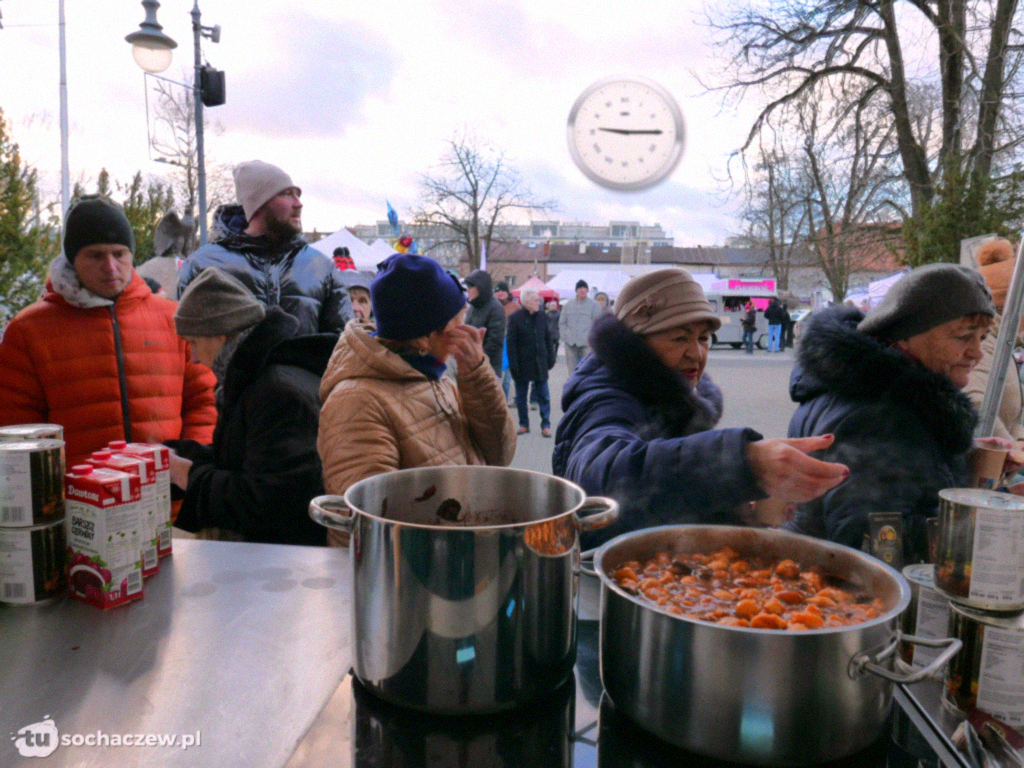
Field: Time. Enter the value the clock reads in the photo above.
9:15
